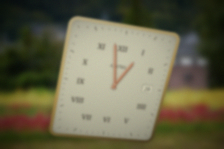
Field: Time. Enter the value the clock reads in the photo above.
12:58
